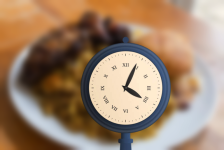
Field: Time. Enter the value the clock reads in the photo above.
4:04
